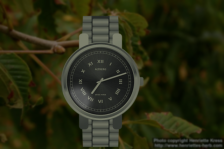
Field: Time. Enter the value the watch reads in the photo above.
7:12
